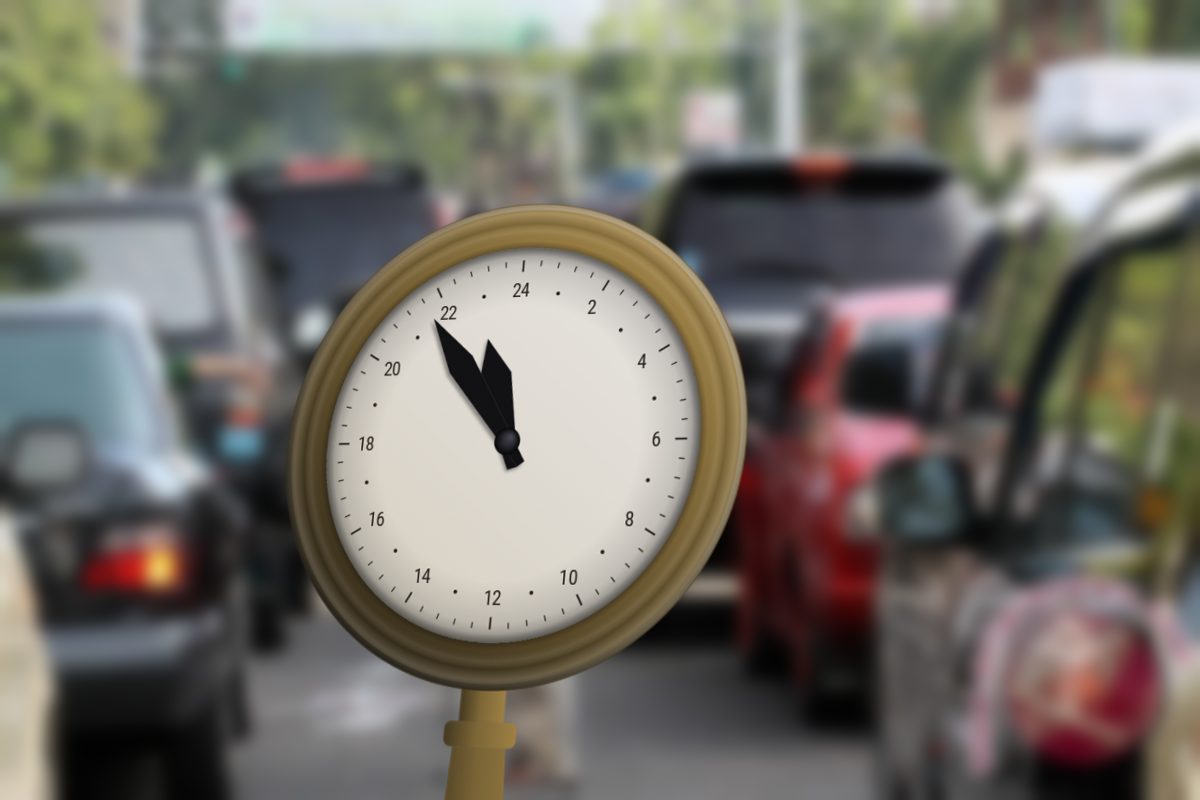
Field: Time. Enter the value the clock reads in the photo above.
22:54
